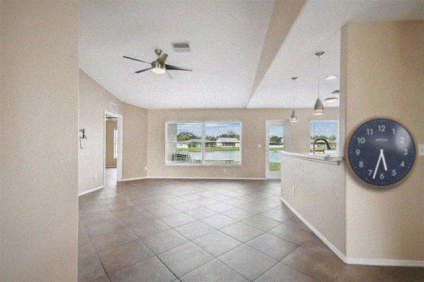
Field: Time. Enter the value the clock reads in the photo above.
5:33
